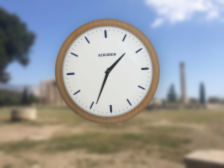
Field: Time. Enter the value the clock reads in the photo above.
1:34
